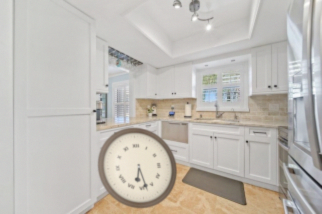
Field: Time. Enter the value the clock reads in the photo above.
6:28
